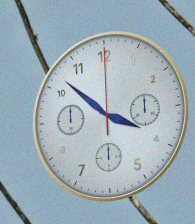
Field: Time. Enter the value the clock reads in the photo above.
3:52
